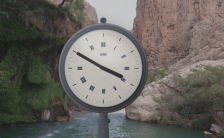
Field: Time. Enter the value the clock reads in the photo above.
3:50
